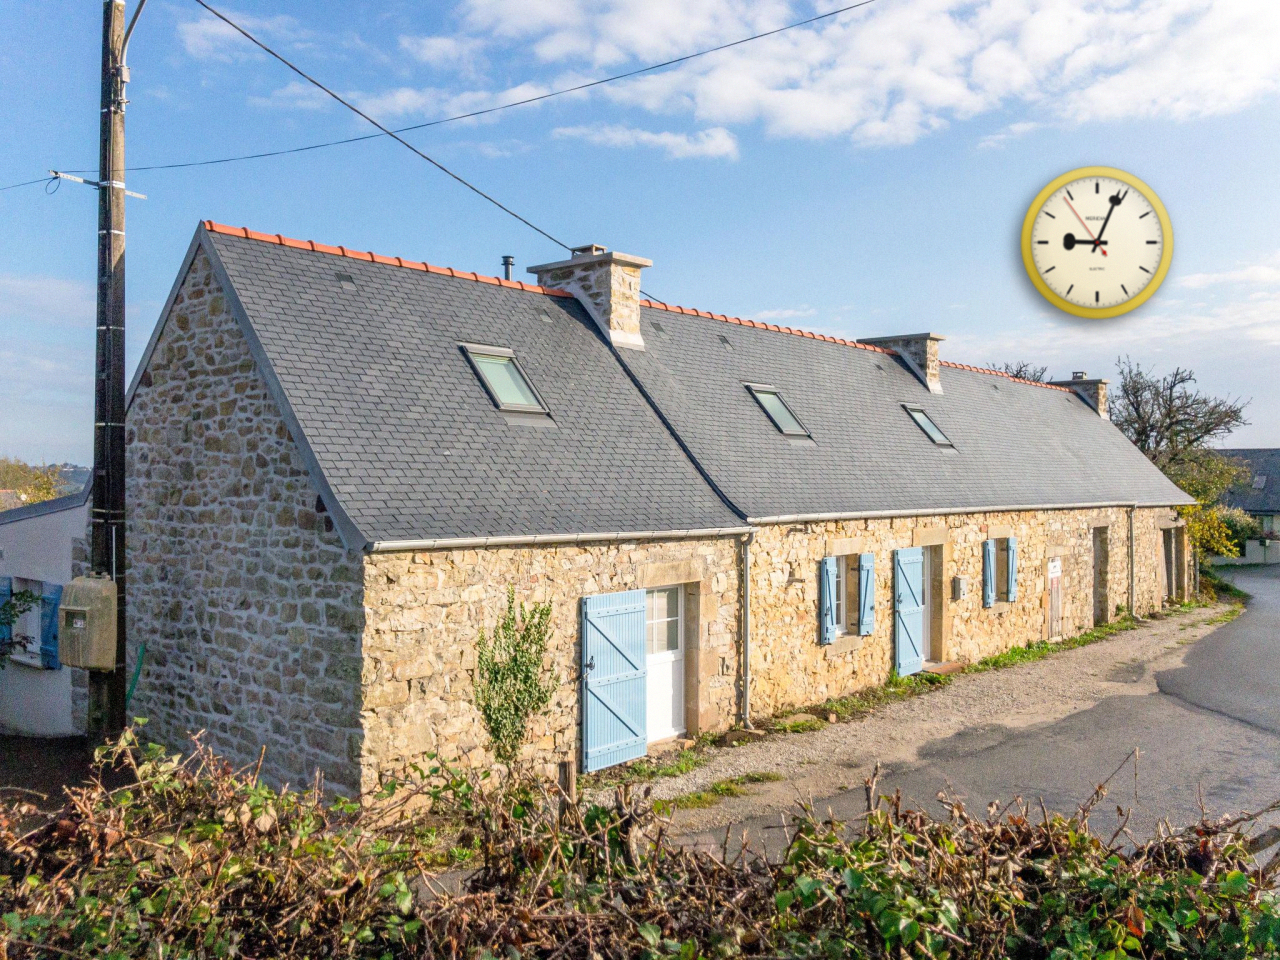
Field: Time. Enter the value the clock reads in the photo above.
9:03:54
